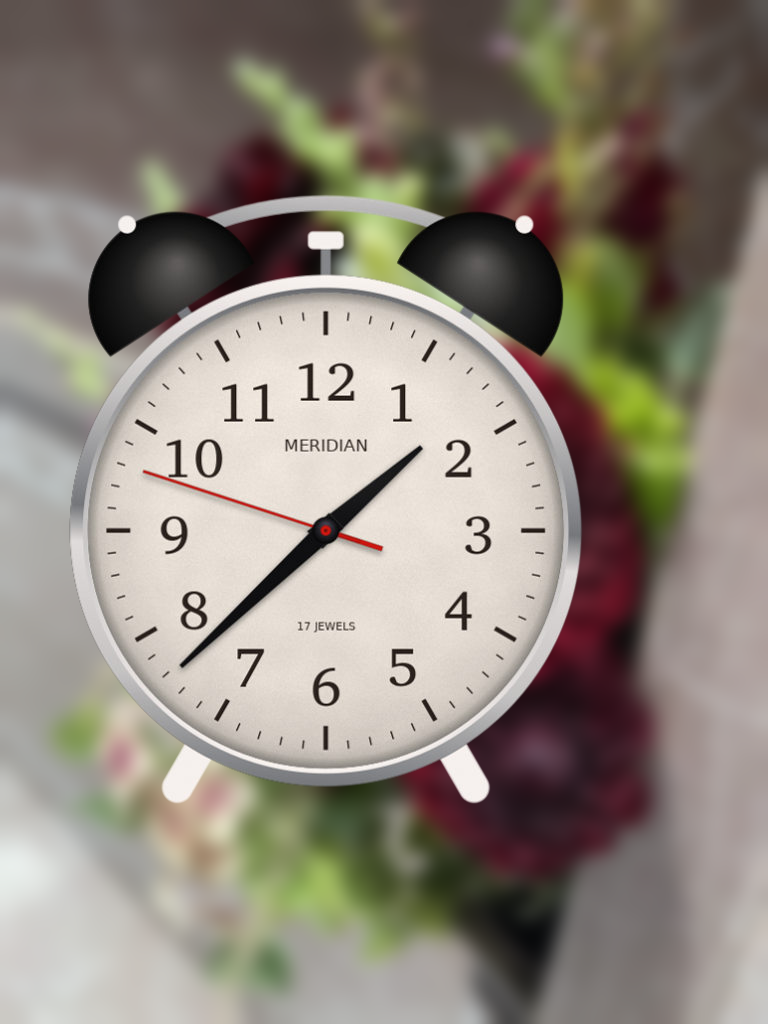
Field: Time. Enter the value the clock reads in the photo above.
1:37:48
